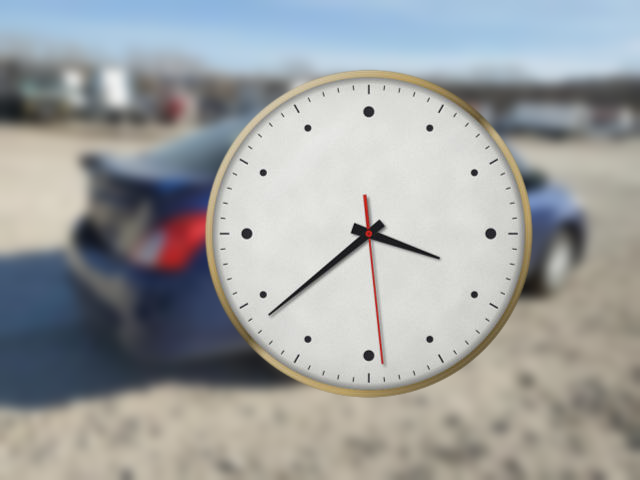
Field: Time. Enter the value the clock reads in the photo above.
3:38:29
